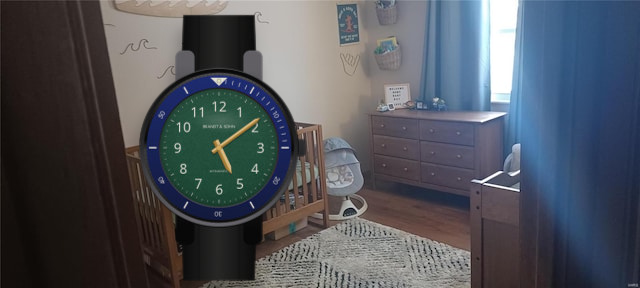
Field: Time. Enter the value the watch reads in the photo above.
5:09
